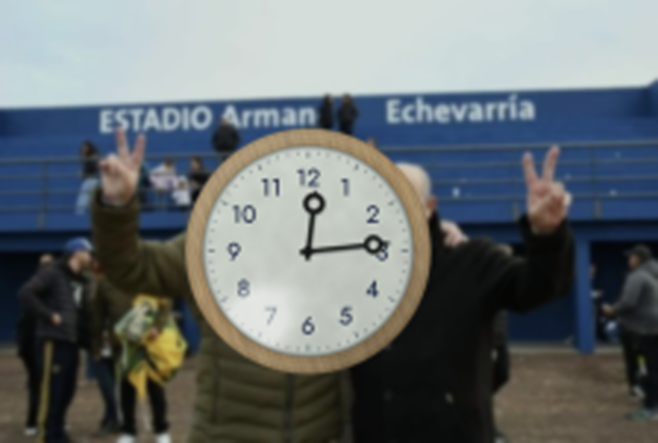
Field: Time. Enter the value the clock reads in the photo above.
12:14
